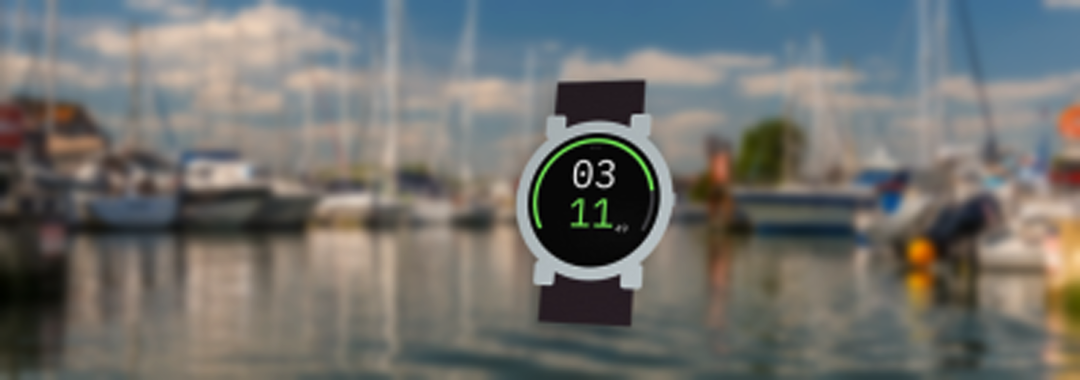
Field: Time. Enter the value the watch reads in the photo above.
3:11
